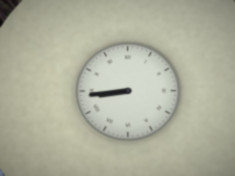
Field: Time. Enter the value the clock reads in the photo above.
8:44
